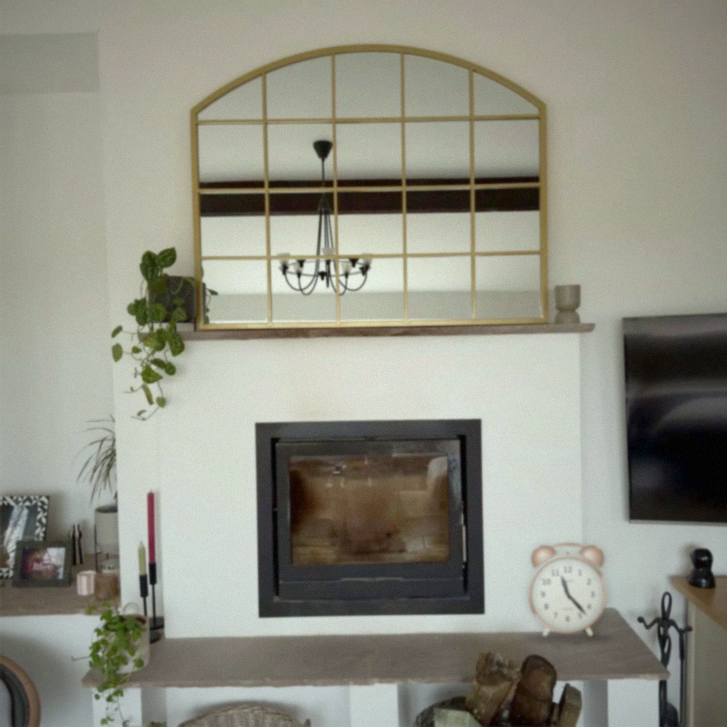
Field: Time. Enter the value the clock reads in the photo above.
11:23
